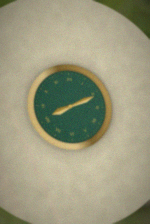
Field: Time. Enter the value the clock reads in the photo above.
8:11
